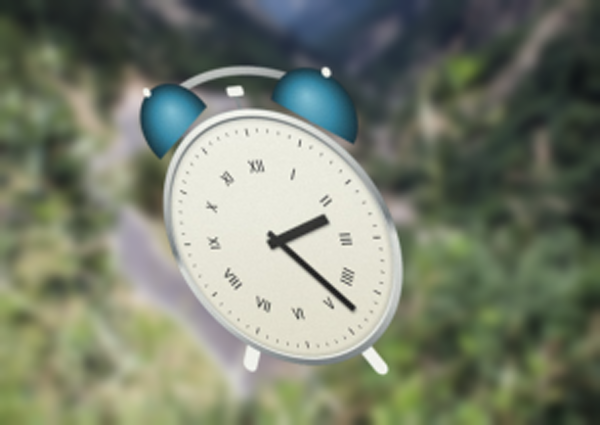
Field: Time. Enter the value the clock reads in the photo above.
2:23
